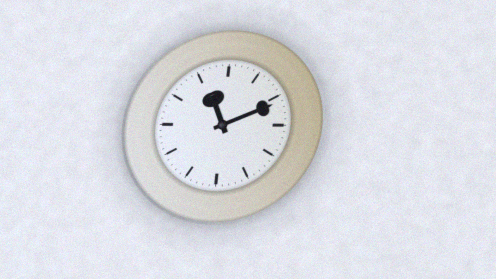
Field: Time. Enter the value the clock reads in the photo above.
11:11
